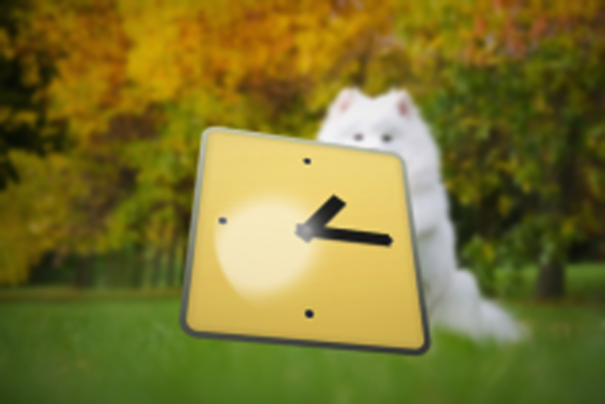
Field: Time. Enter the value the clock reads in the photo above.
1:15
